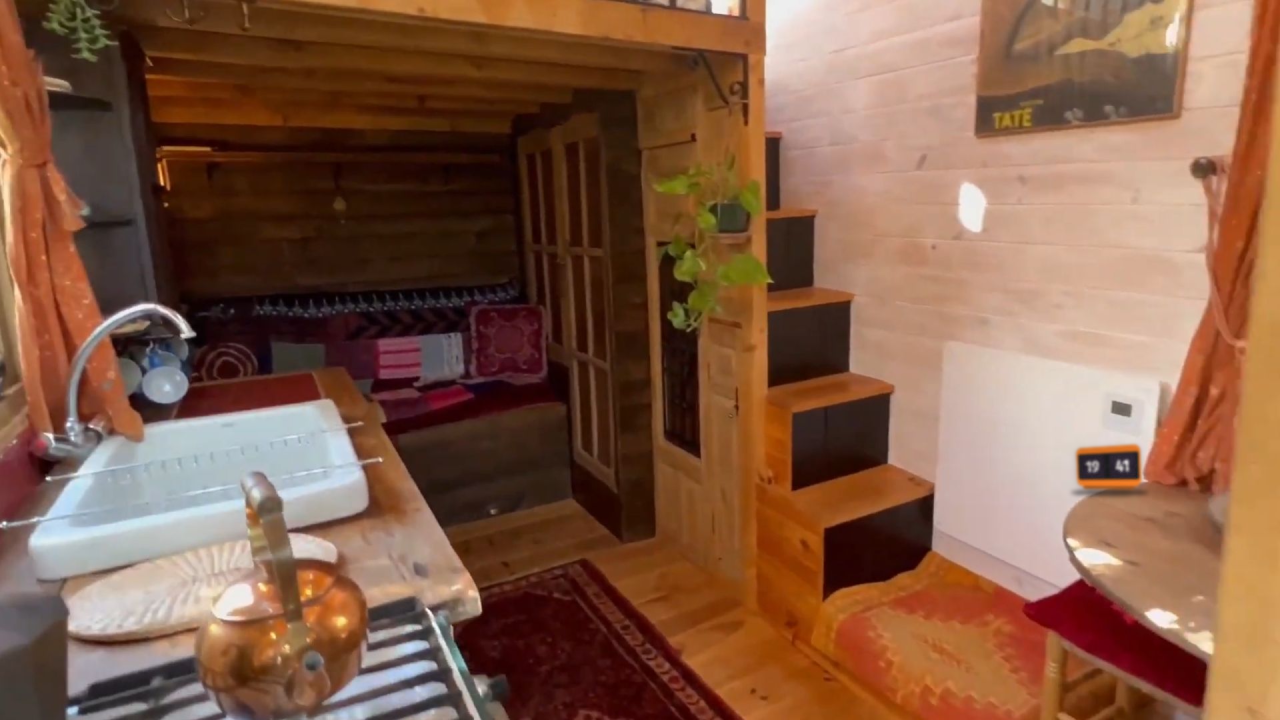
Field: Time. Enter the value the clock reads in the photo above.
19:41
